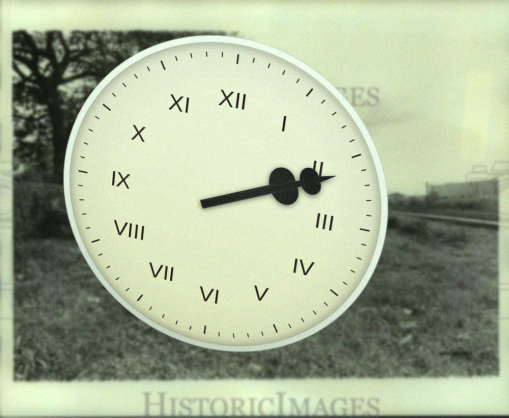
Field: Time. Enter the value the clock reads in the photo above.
2:11
